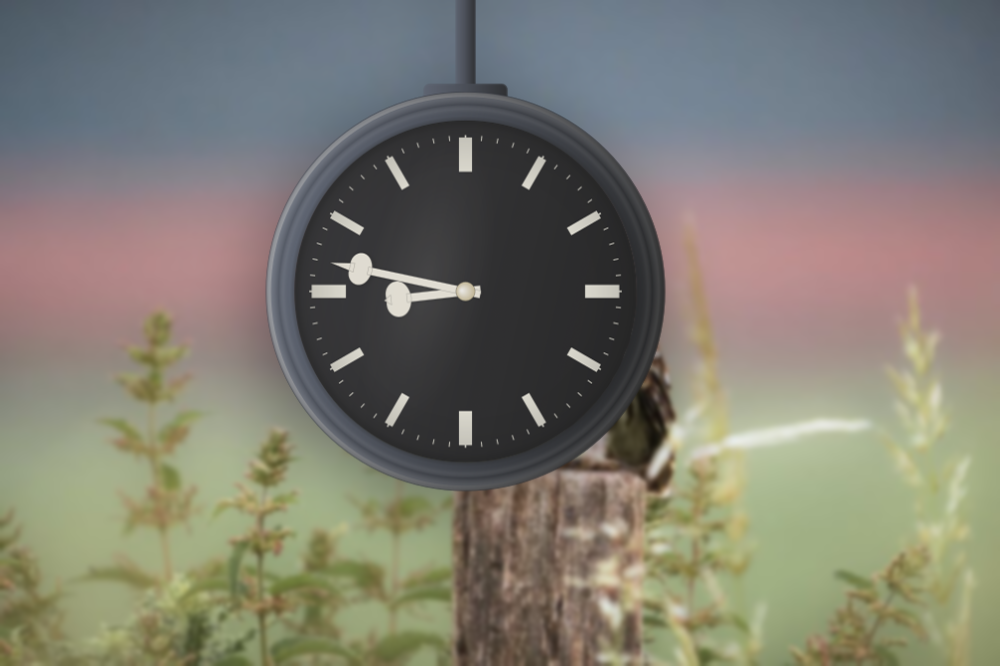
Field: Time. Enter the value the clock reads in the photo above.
8:47
